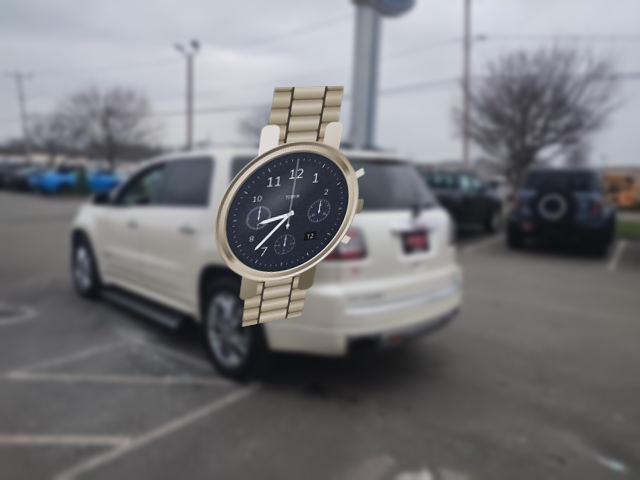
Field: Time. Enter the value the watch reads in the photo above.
8:37
